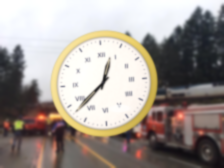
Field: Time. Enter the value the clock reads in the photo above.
12:38
